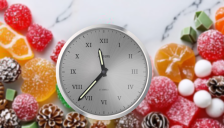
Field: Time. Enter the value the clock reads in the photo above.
11:37
